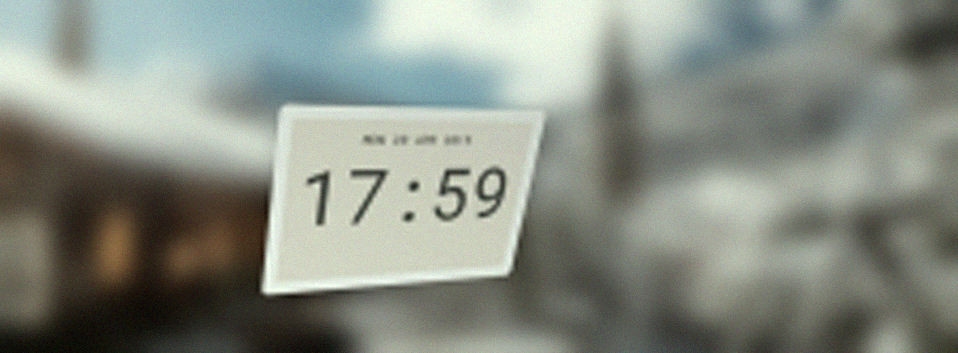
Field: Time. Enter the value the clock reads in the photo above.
17:59
